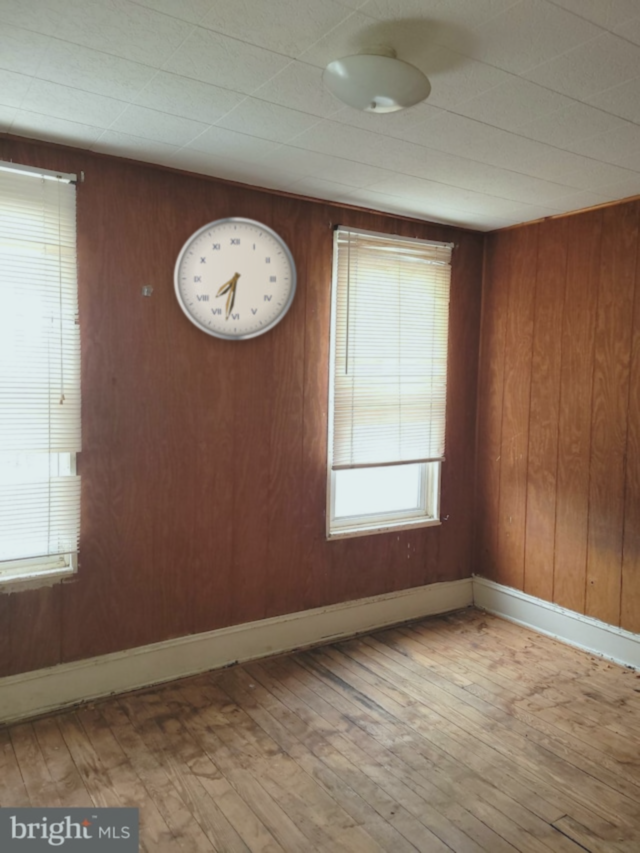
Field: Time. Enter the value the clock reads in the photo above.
7:32
